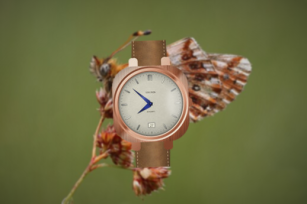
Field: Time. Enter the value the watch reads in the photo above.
7:52
